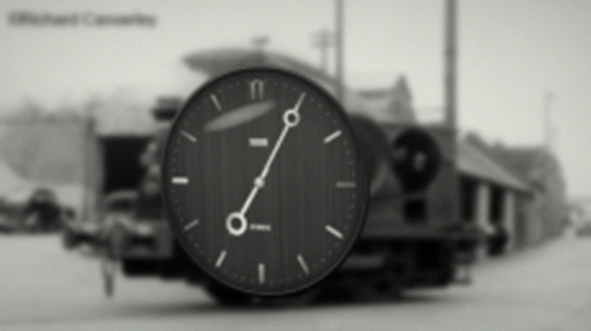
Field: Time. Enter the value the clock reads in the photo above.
7:05
